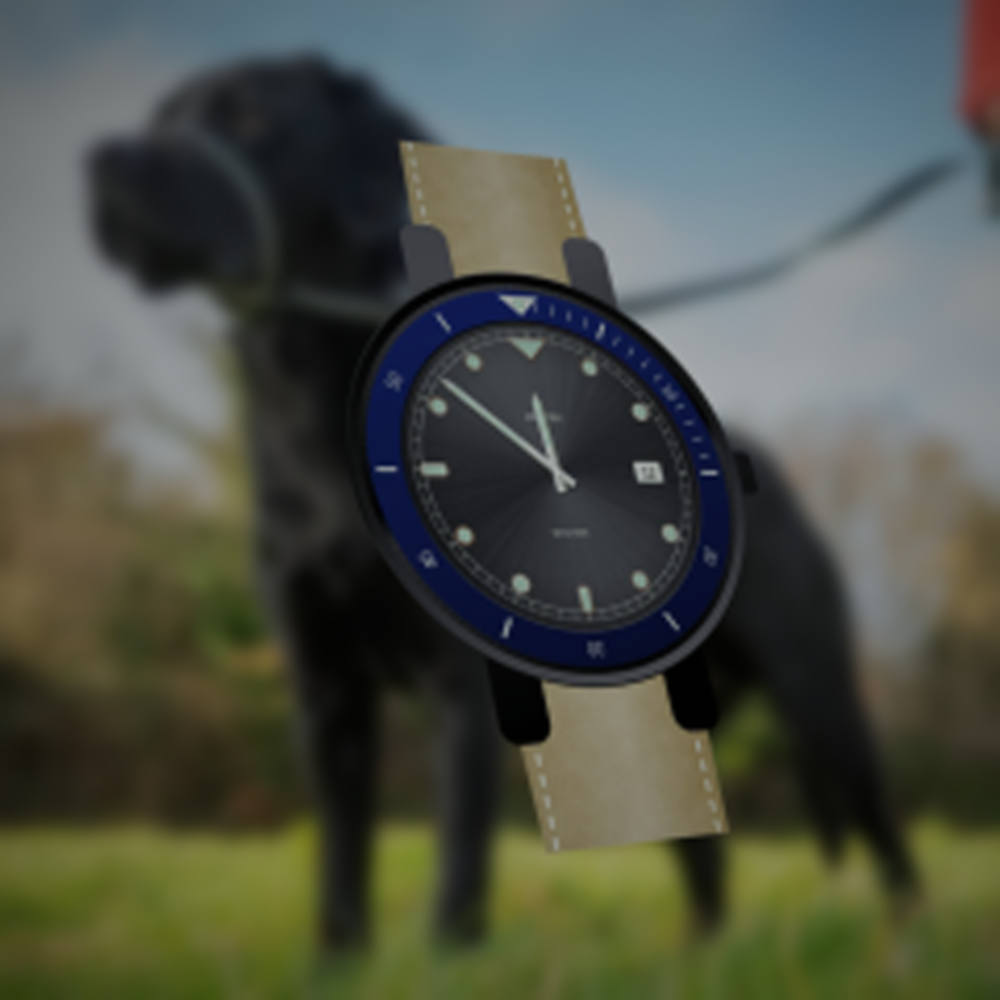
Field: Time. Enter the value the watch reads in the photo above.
11:52
